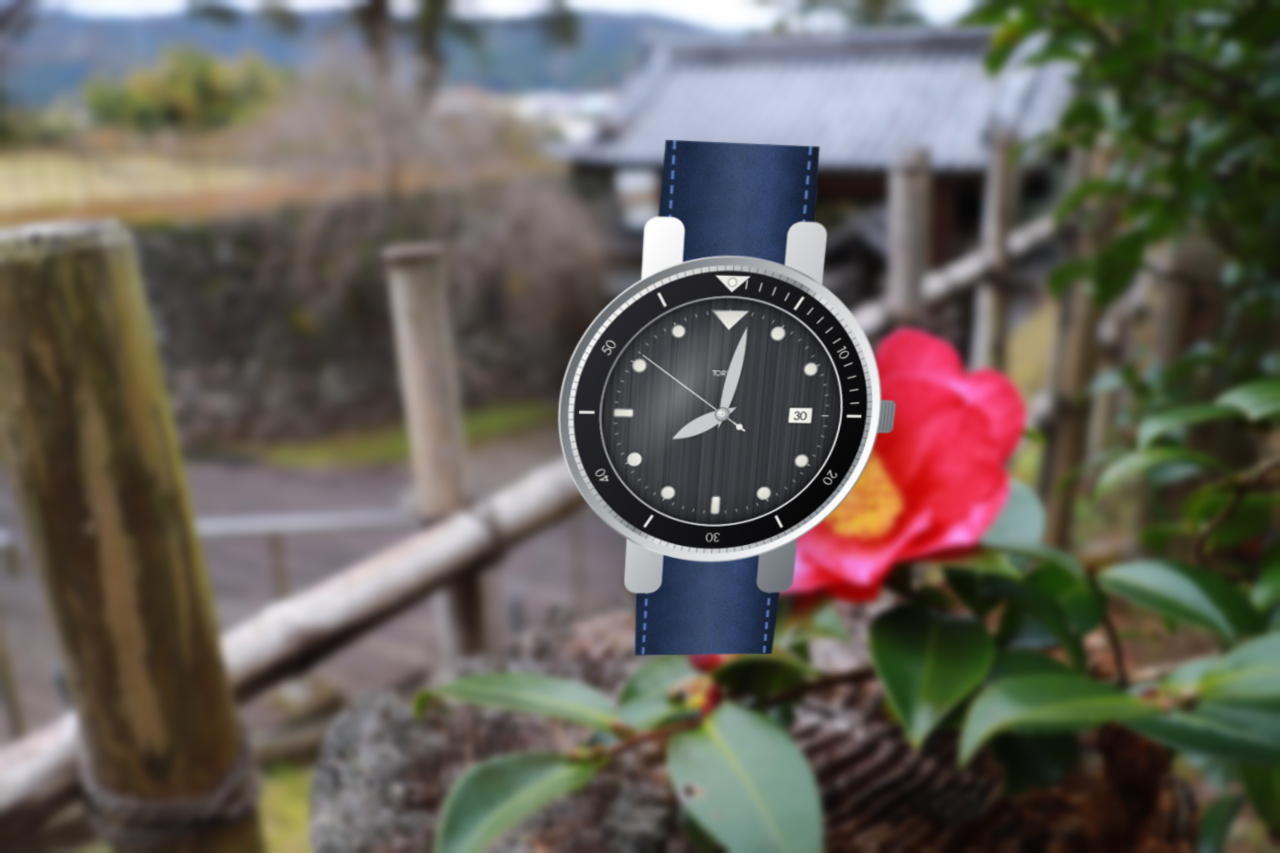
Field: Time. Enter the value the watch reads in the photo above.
8:01:51
